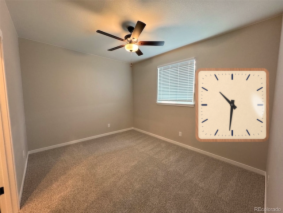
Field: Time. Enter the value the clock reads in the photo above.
10:31
